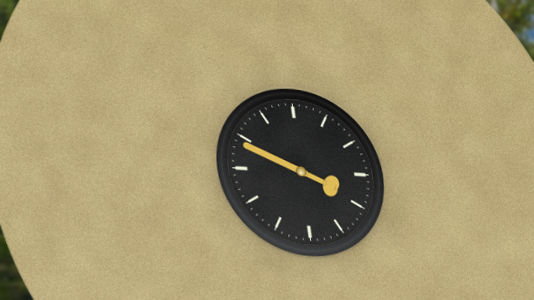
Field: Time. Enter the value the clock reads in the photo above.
3:49
